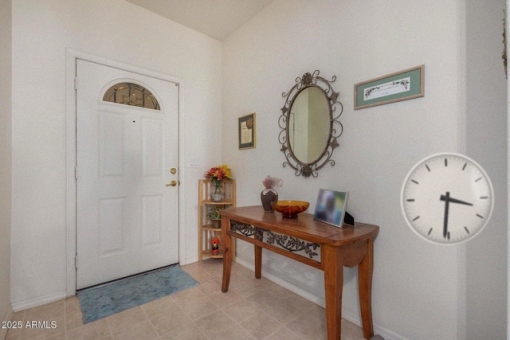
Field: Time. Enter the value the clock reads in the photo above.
3:31
